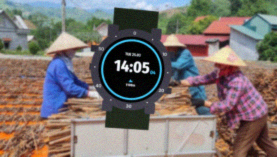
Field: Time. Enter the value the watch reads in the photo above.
14:05
